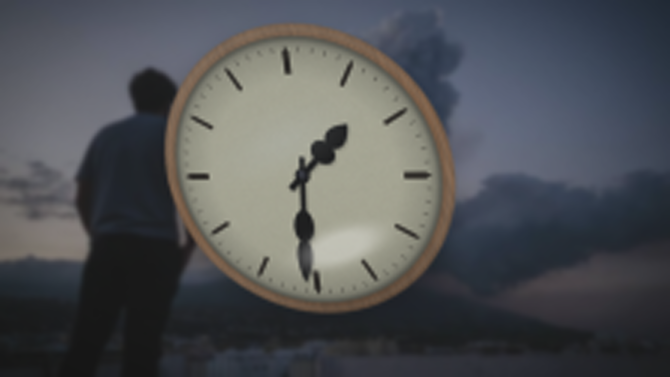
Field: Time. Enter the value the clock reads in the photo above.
1:31
